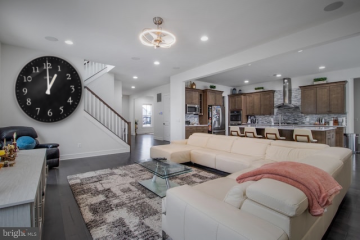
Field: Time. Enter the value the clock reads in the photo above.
1:00
